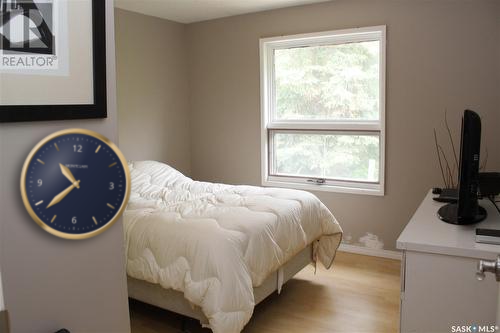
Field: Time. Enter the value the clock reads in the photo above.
10:38
